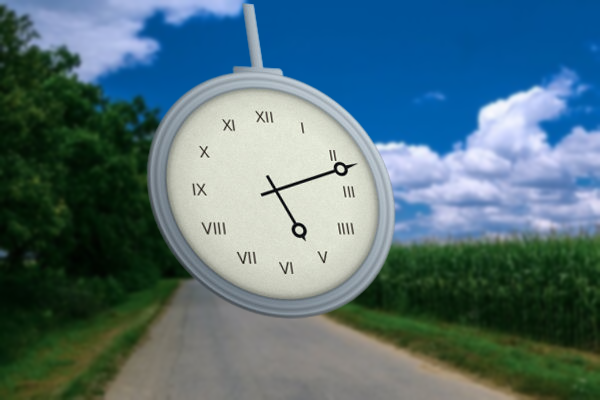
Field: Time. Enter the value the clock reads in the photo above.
5:12
